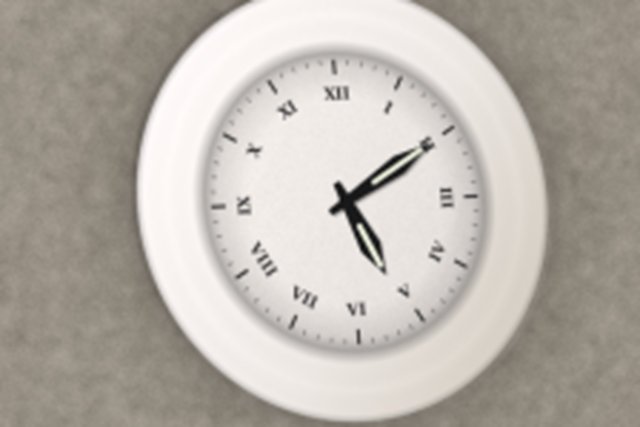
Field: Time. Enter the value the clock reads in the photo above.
5:10
